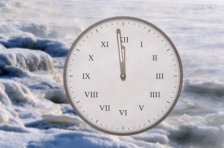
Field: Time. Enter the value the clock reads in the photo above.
11:59
